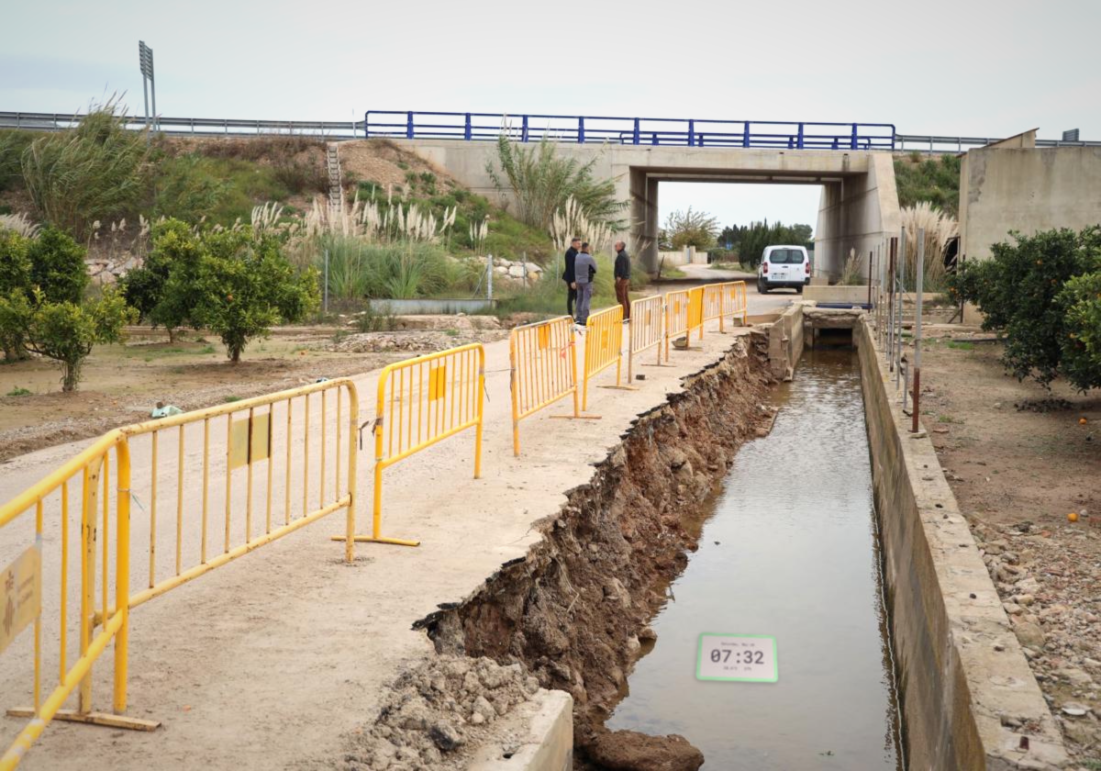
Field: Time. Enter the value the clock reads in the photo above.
7:32
